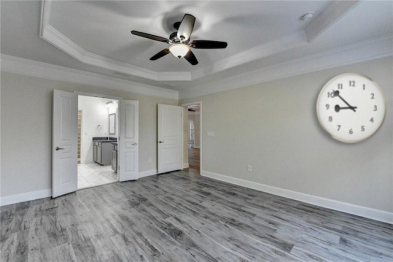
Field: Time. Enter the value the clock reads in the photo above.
8:52
